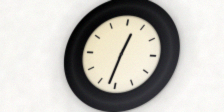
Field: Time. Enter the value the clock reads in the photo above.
12:32
